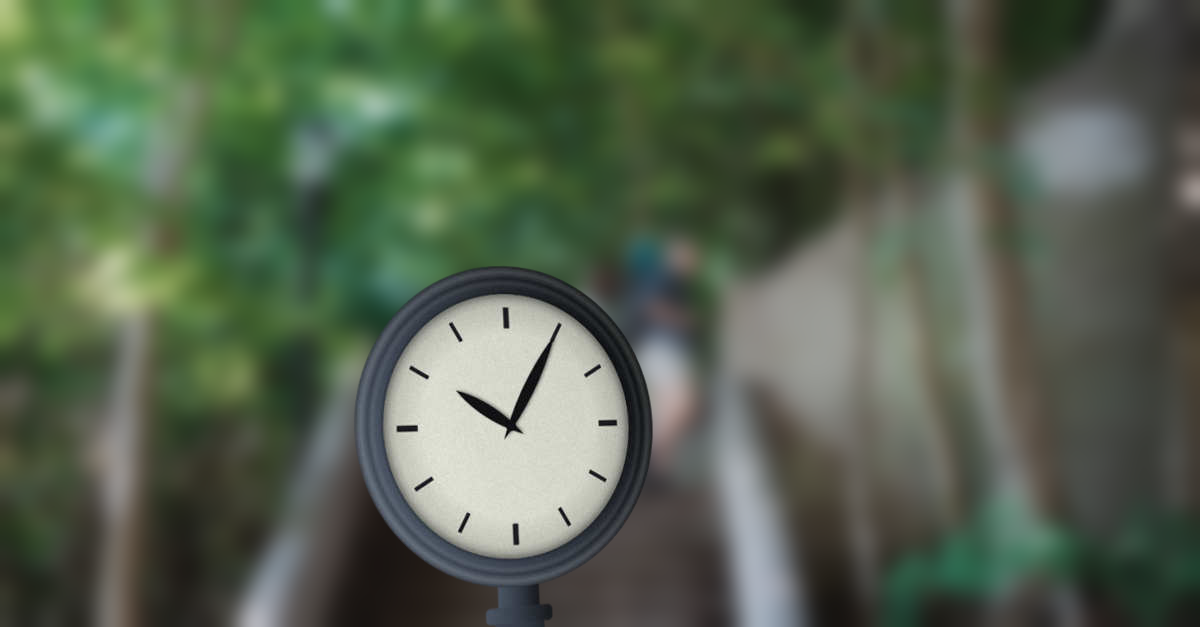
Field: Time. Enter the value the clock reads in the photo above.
10:05
